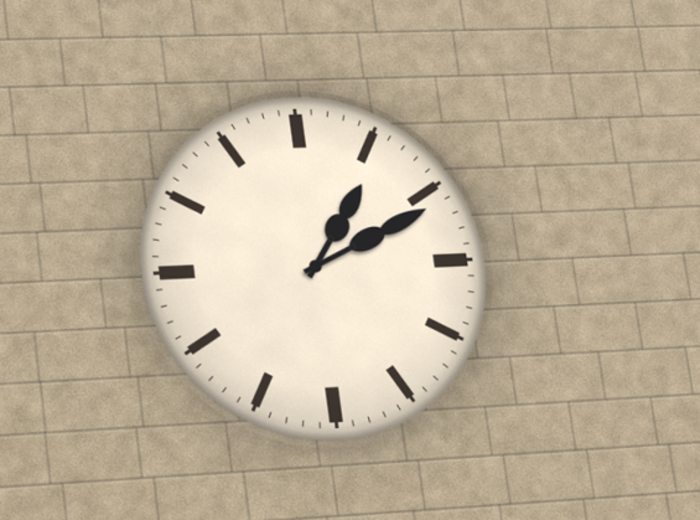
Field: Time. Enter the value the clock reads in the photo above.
1:11
